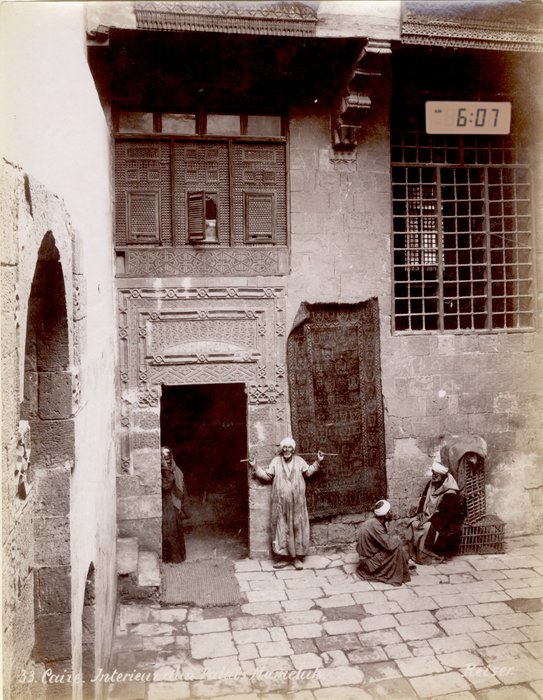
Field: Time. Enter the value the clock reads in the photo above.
6:07
